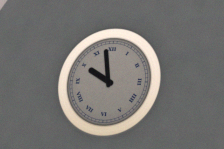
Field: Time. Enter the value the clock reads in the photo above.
9:58
